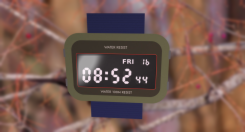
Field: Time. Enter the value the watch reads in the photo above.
8:52:44
